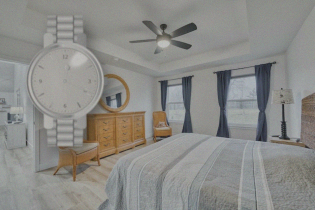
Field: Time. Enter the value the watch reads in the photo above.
12:19
